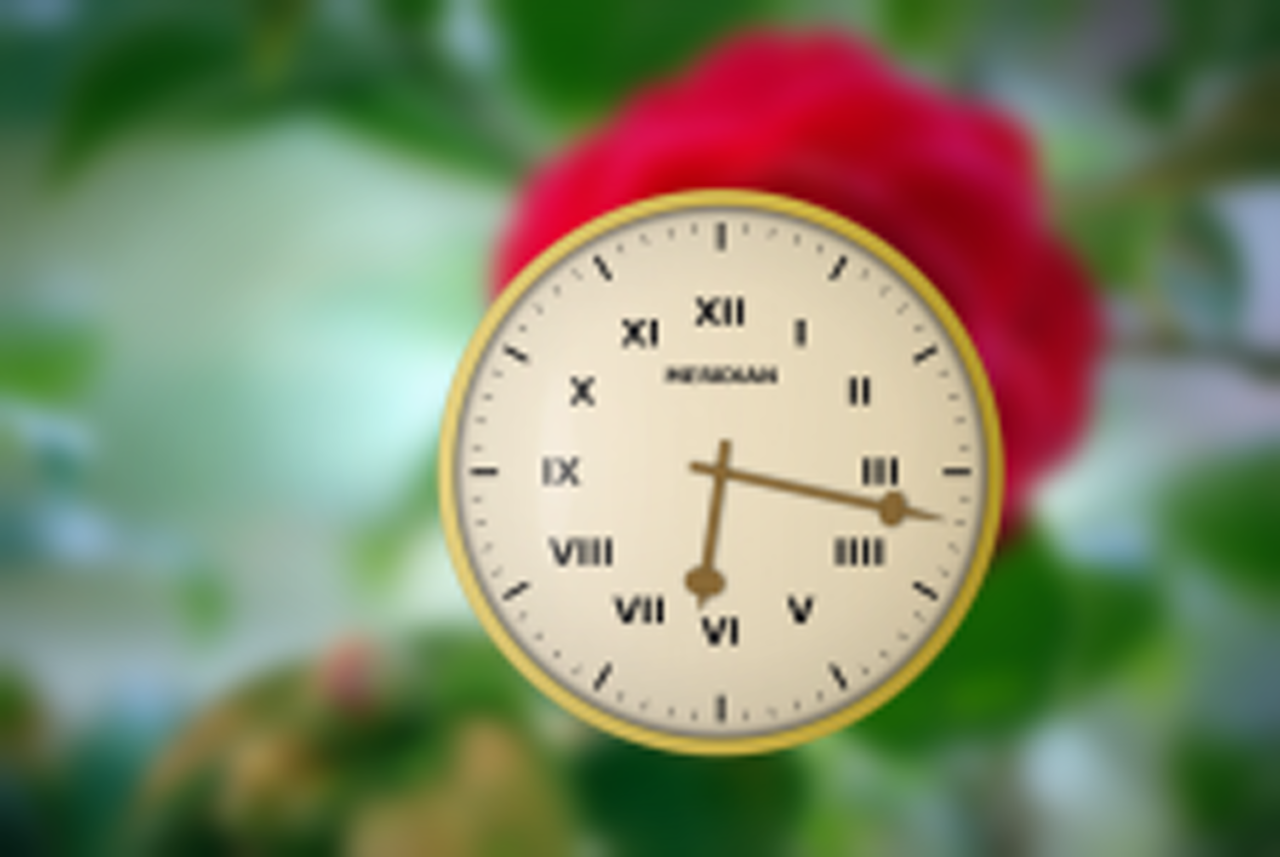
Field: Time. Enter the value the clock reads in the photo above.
6:17
